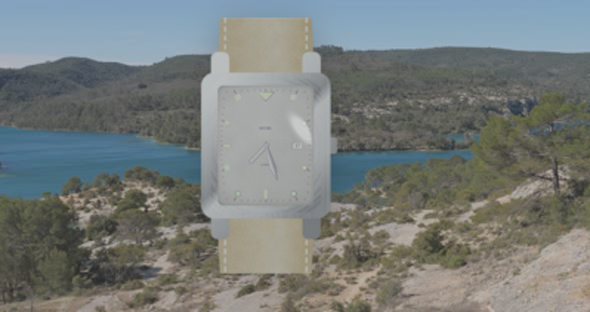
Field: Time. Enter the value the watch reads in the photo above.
7:27
